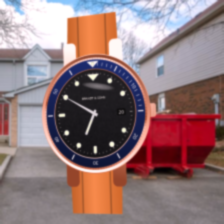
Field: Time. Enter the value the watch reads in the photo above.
6:50
